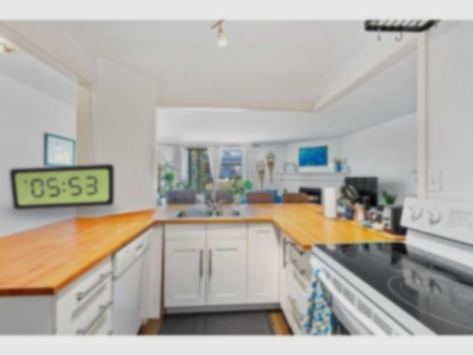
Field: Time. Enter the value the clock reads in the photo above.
5:53
